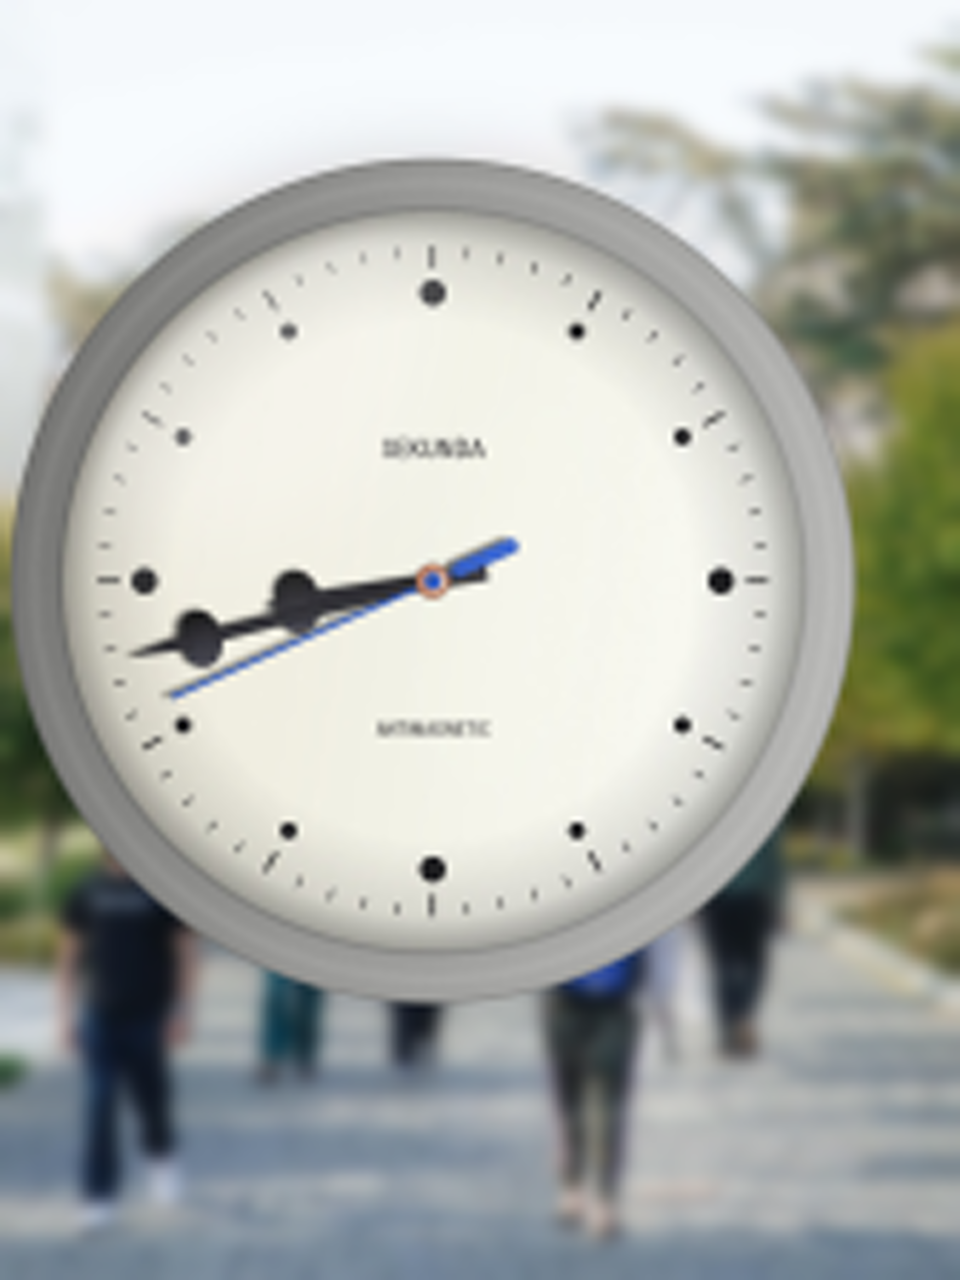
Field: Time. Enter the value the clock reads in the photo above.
8:42:41
